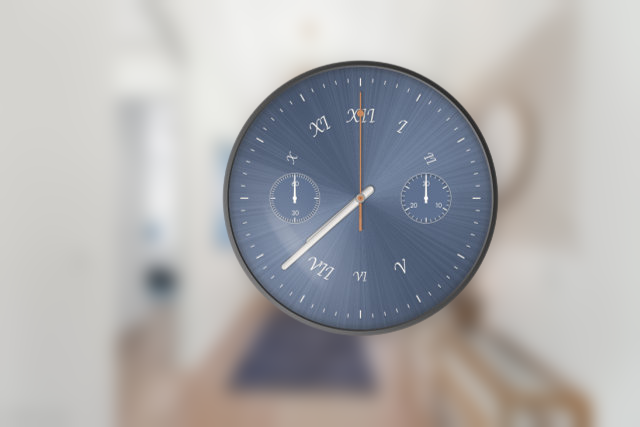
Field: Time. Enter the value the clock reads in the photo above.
7:38
